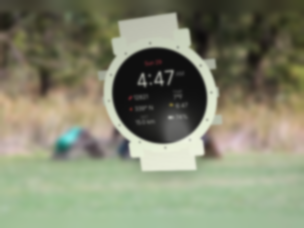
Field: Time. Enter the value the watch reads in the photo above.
4:47
